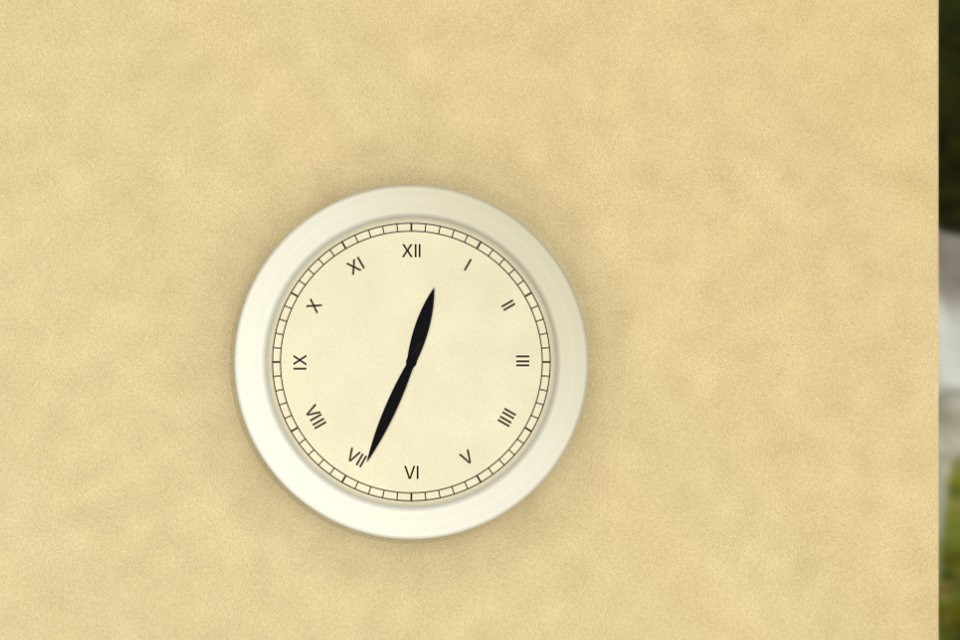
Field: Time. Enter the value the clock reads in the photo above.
12:34
